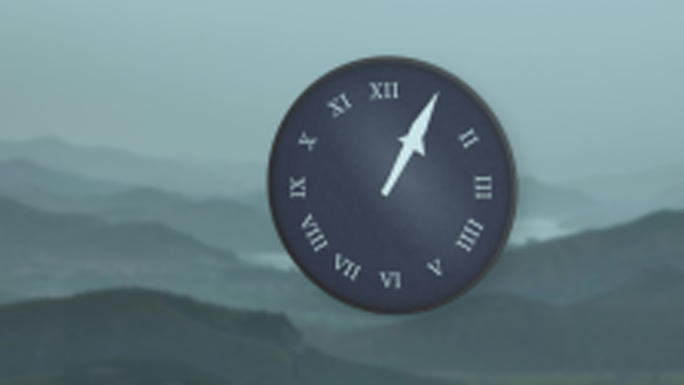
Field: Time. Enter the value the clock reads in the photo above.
1:05
